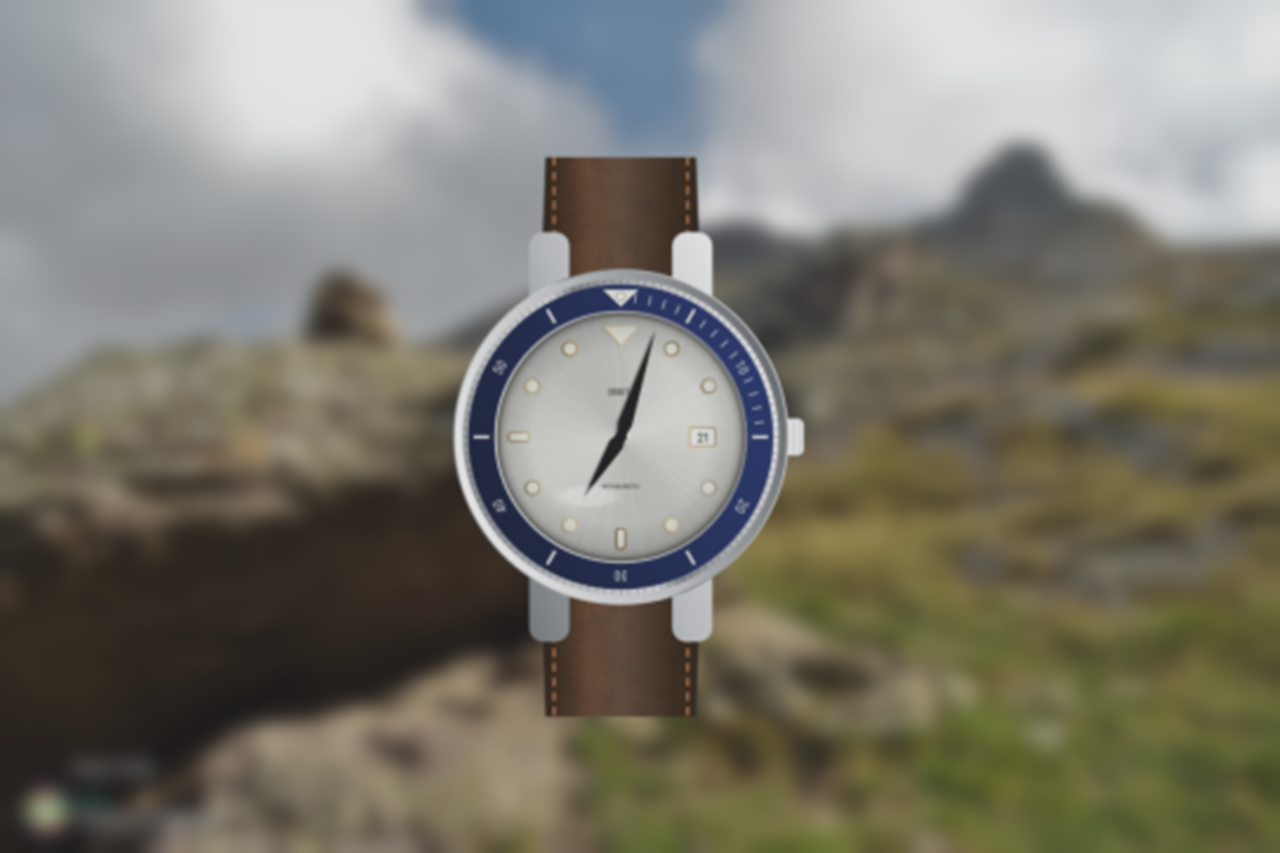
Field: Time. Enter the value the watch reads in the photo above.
7:03
